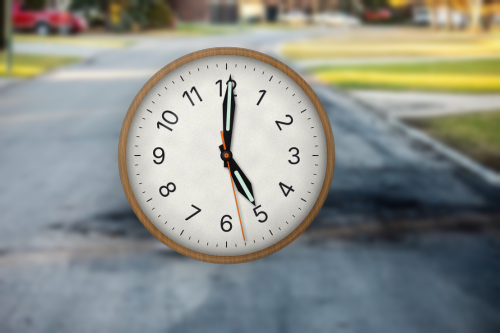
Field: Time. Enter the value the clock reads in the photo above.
5:00:28
